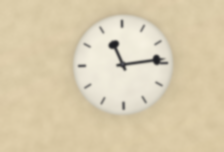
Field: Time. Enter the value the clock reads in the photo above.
11:14
